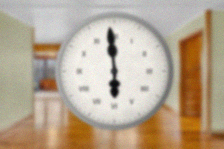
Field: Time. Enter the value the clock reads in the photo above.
5:59
